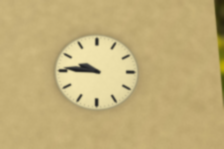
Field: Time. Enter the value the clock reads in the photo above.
9:46
